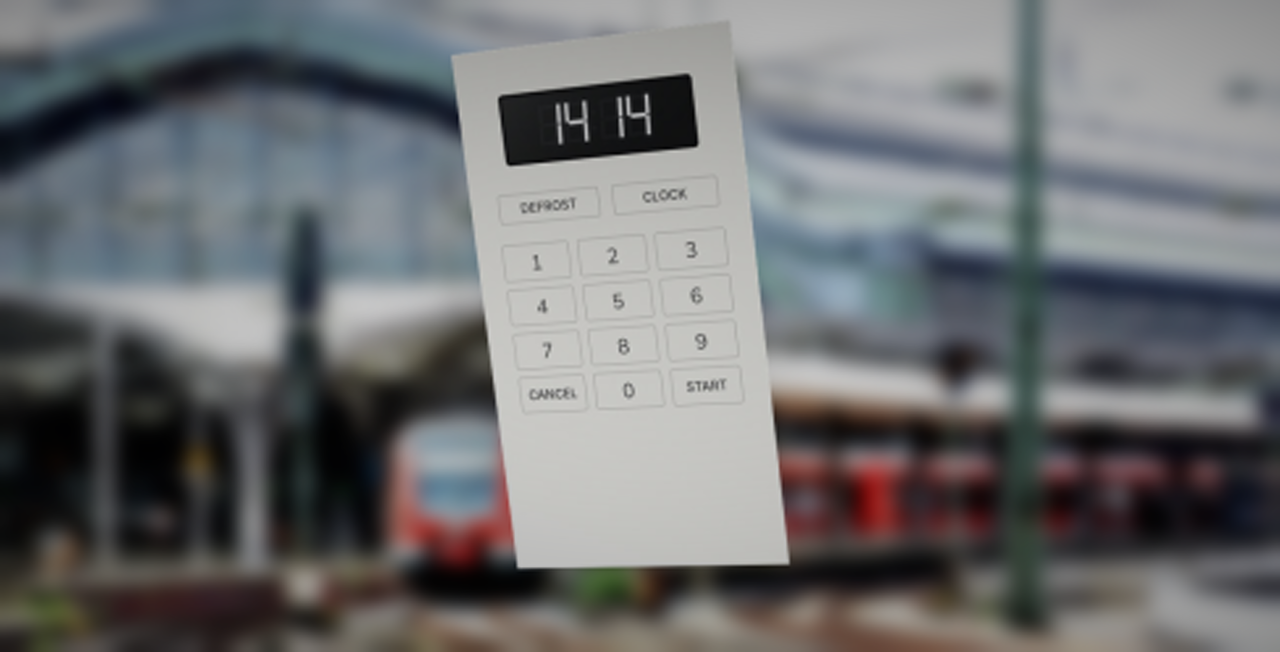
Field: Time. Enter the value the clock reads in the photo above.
14:14
